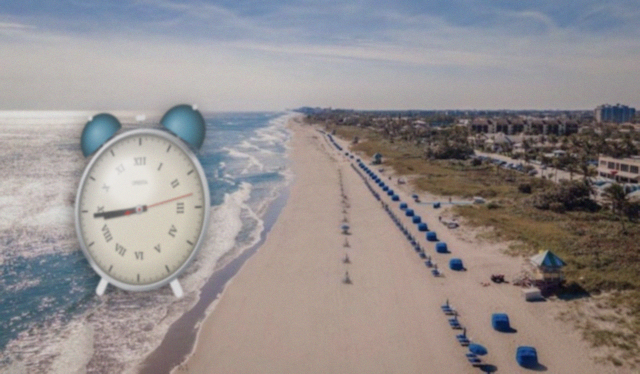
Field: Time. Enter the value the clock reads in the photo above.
8:44:13
